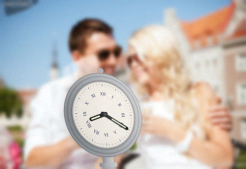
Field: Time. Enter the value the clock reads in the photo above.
8:20
